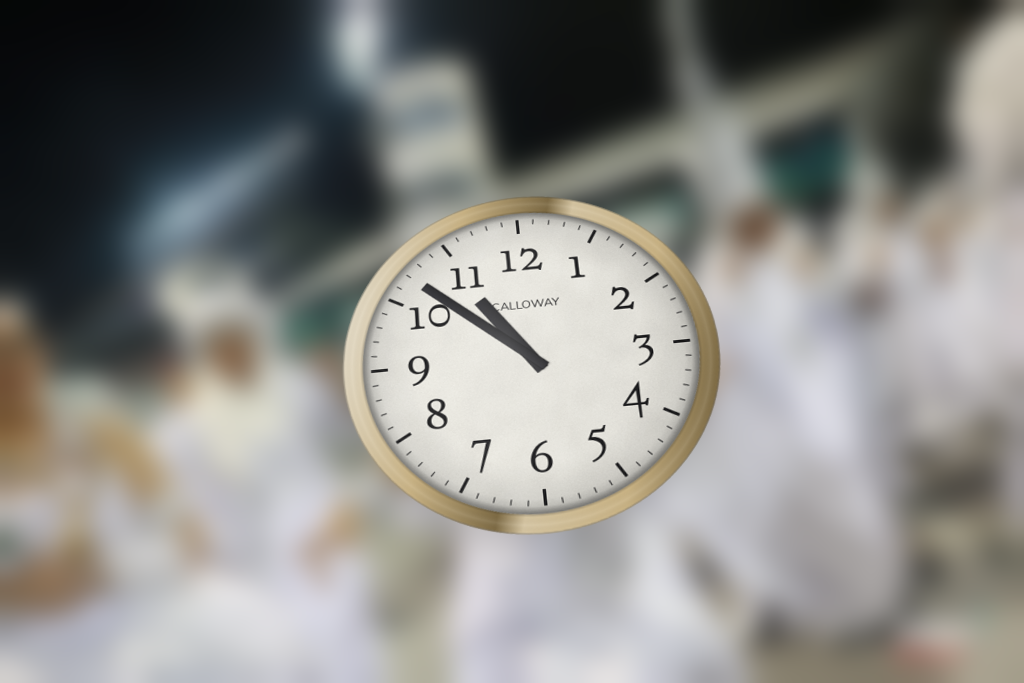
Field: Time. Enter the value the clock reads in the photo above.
10:52
